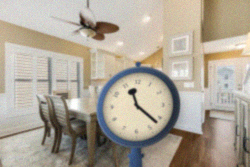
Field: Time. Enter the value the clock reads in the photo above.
11:22
